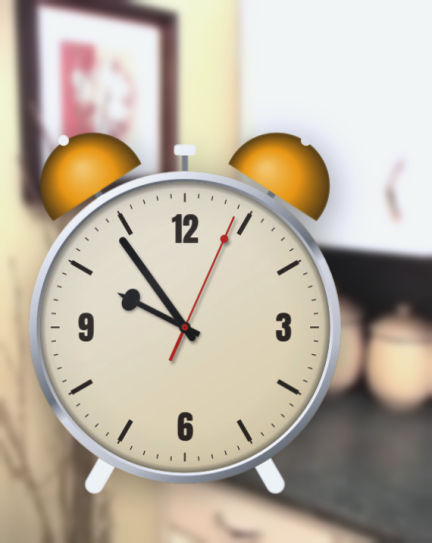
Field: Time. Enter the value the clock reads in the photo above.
9:54:04
